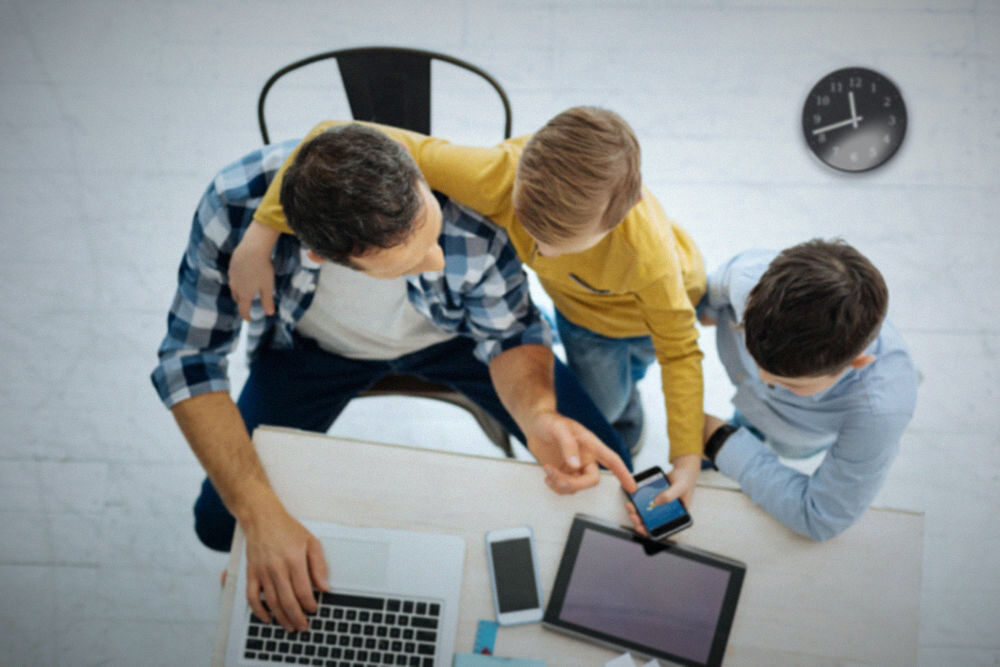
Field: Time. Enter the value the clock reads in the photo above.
11:42
